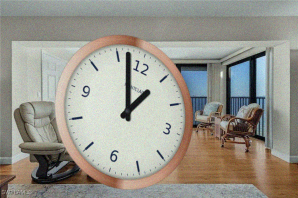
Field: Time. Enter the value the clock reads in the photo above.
12:57
